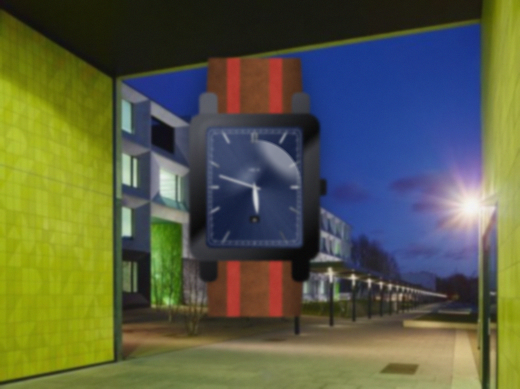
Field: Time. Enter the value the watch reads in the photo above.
5:48
